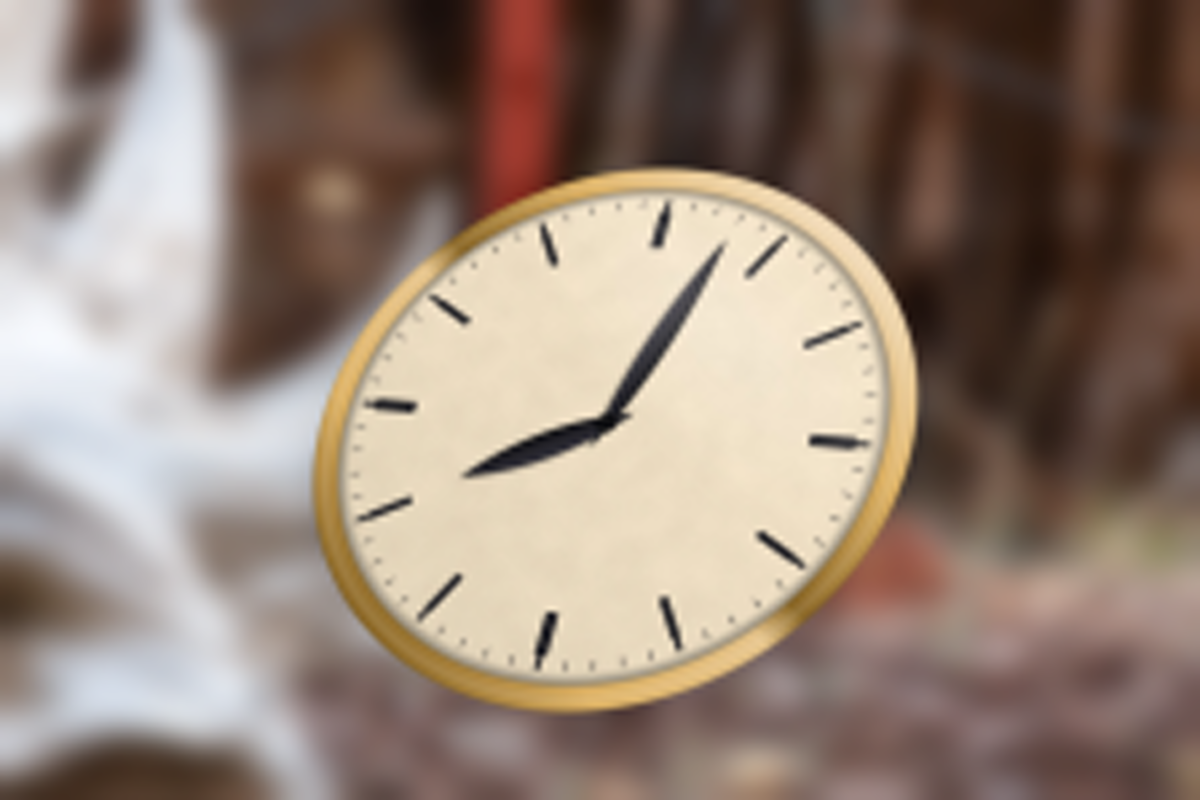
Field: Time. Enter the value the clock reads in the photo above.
8:03
